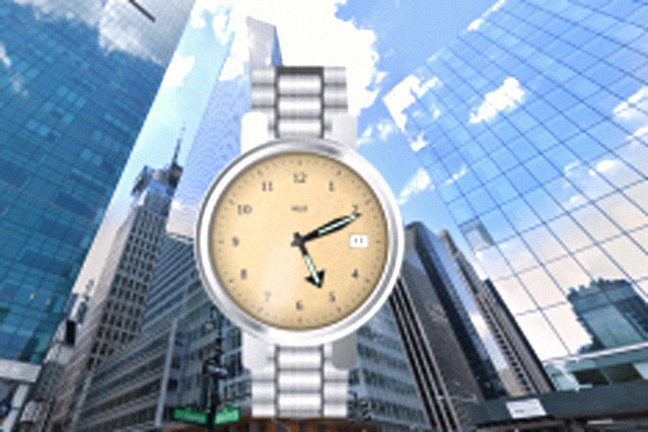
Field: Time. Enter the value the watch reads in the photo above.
5:11
